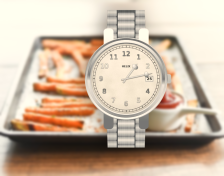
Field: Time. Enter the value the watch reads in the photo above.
1:13
